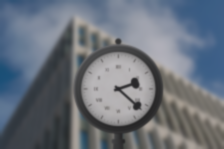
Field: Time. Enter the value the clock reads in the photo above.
2:22
